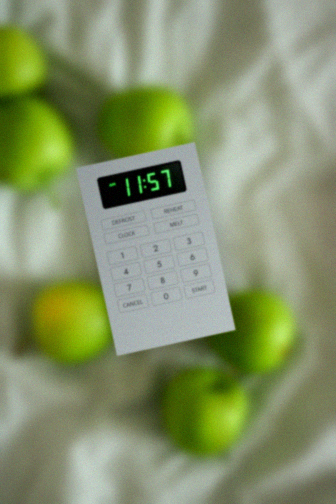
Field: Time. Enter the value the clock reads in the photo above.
11:57
